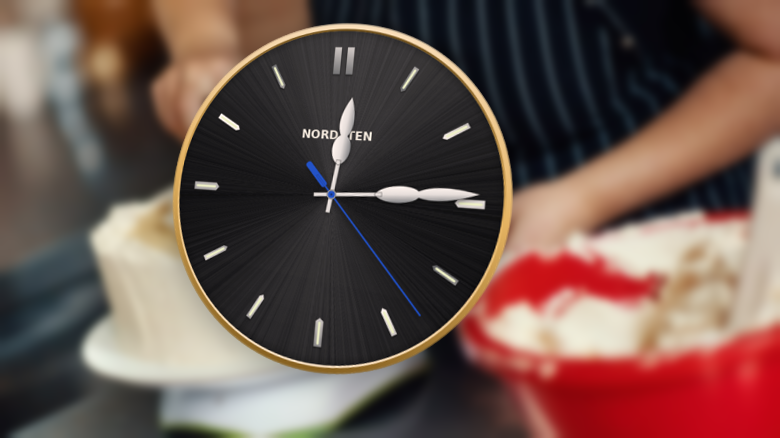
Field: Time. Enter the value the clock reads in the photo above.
12:14:23
